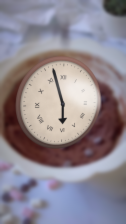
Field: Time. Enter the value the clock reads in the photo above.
5:57
